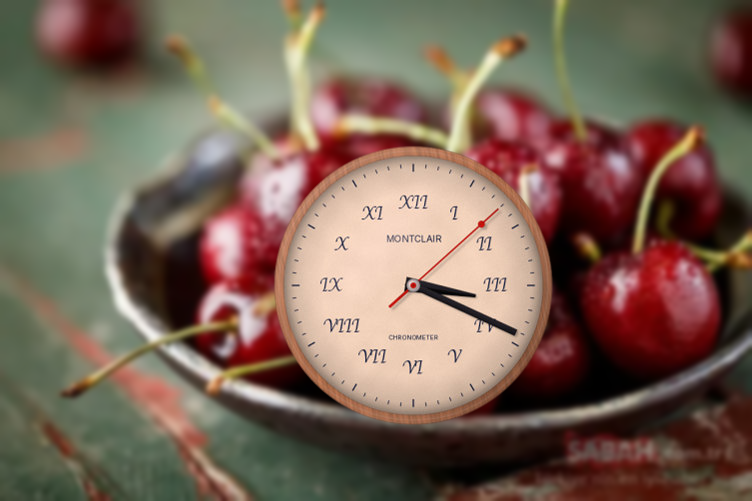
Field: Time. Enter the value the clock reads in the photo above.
3:19:08
